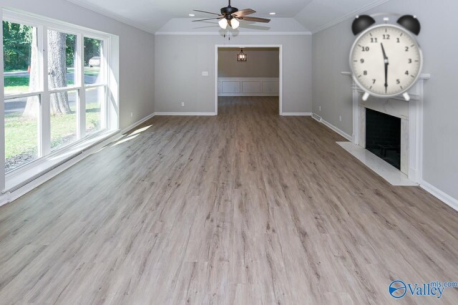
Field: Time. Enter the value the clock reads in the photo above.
11:30
